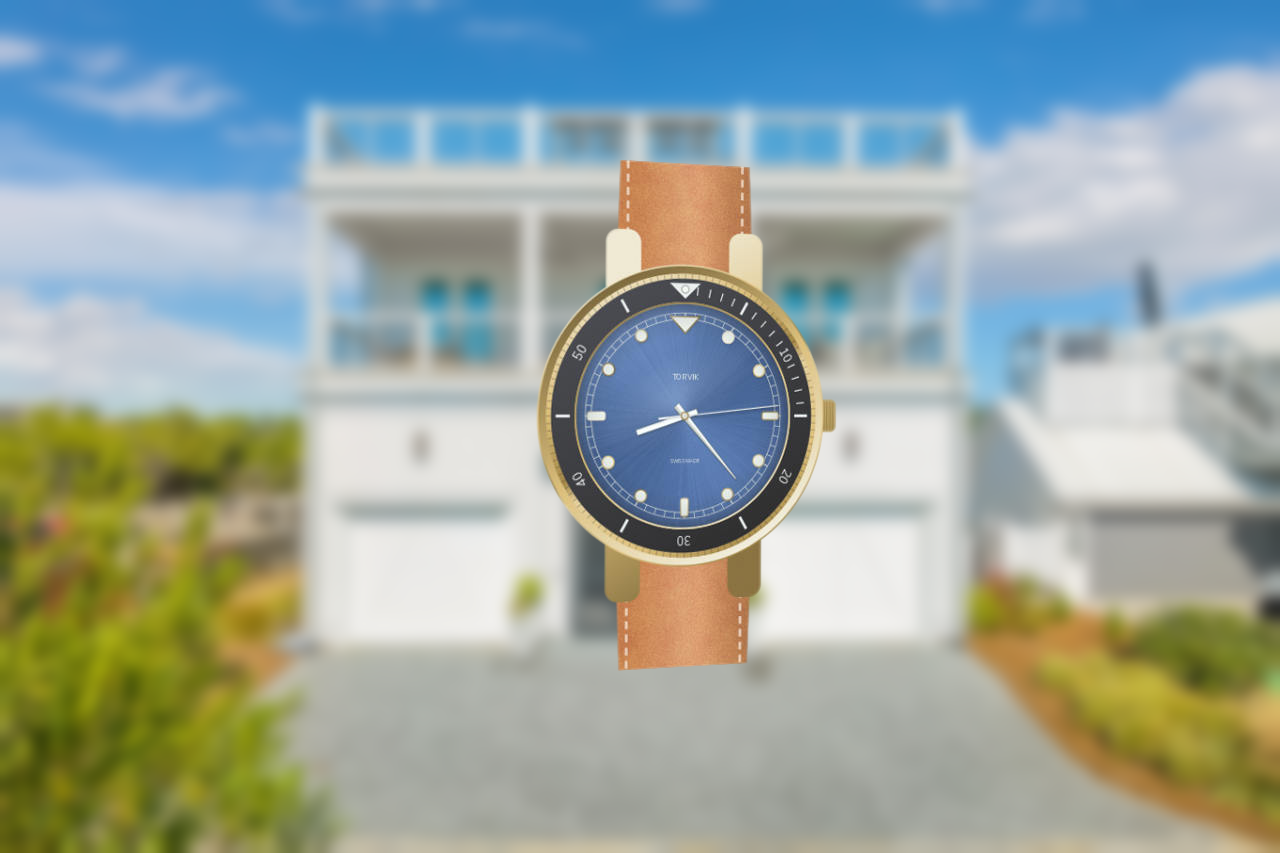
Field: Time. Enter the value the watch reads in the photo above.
8:23:14
